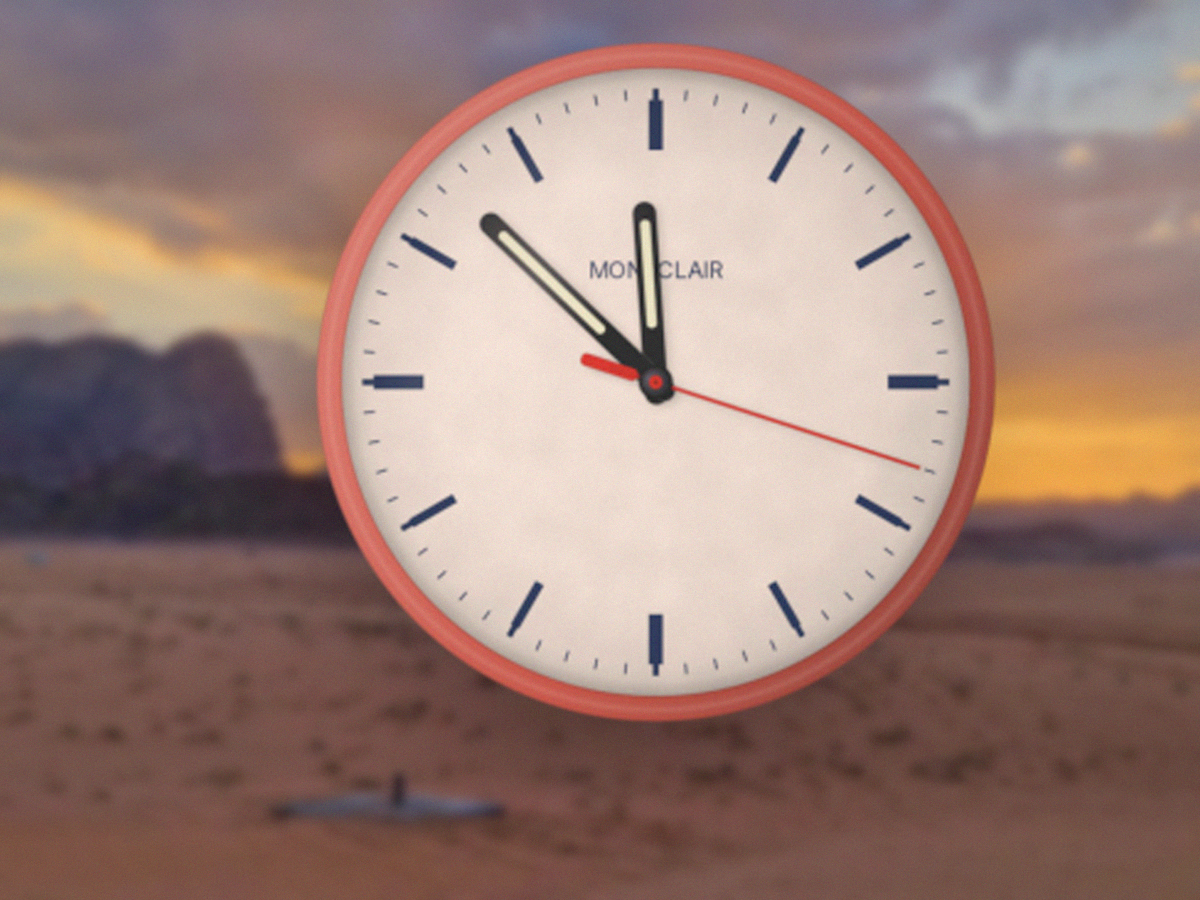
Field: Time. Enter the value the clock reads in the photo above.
11:52:18
